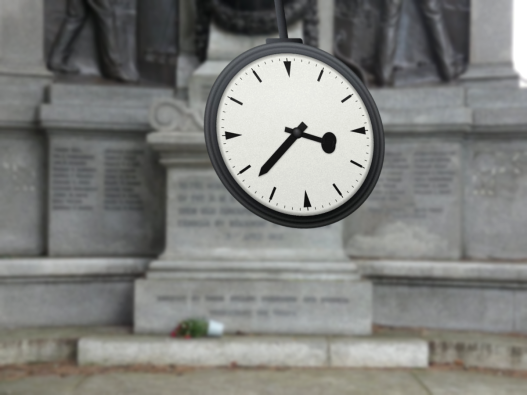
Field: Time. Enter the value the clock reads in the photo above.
3:38
